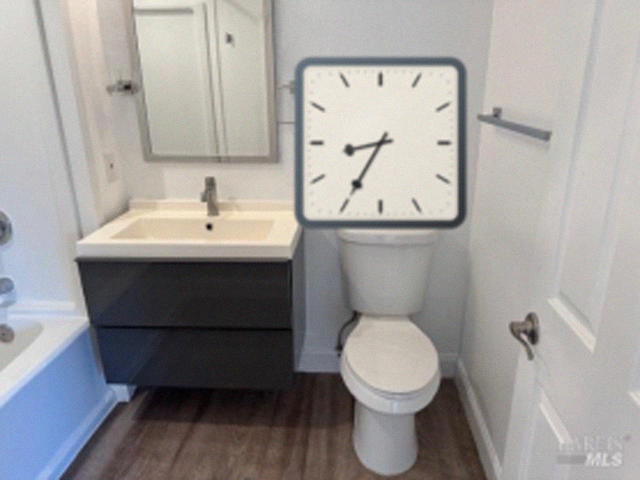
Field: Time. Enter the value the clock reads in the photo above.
8:35
